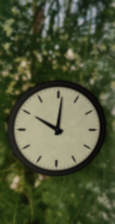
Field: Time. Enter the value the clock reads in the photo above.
10:01
